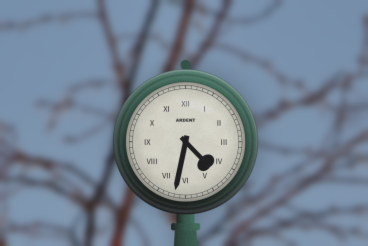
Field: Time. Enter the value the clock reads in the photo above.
4:32
